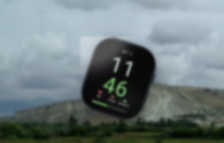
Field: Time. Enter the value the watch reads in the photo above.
11:46
